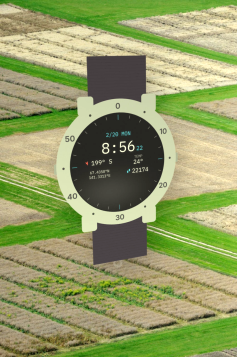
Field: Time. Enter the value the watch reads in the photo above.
8:56
